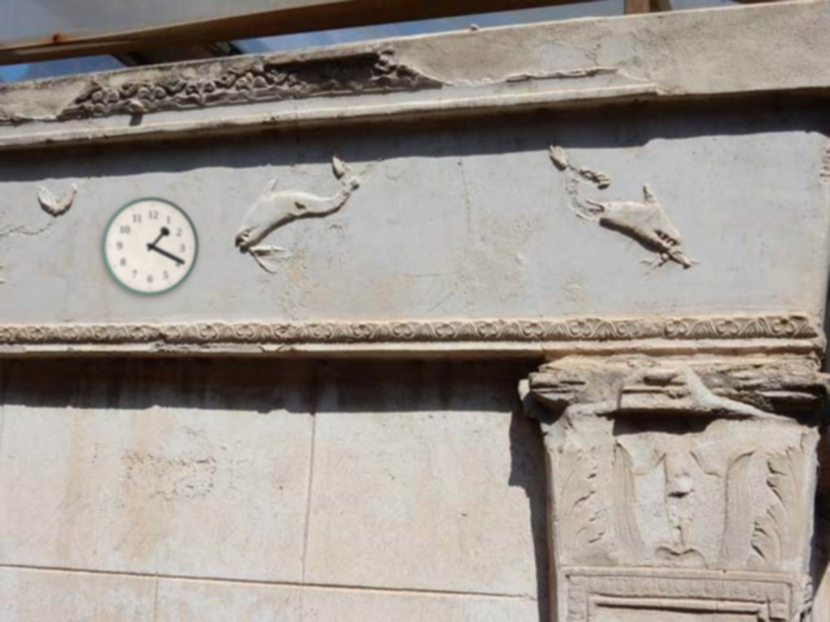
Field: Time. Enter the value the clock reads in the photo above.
1:19
